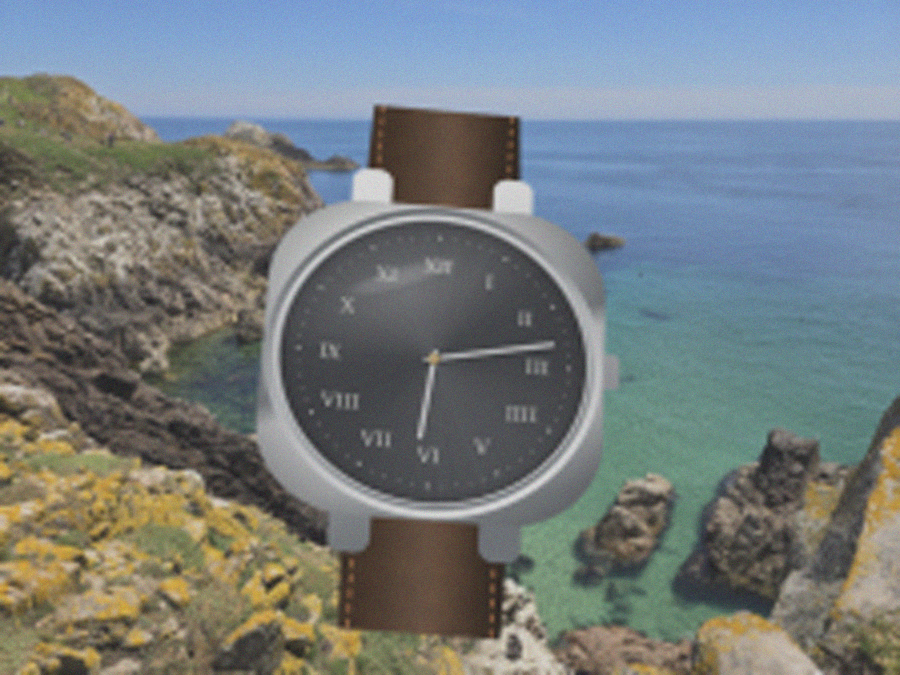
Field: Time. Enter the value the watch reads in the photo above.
6:13
